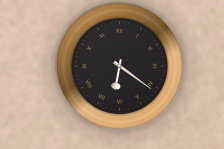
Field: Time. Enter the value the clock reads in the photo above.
6:21
